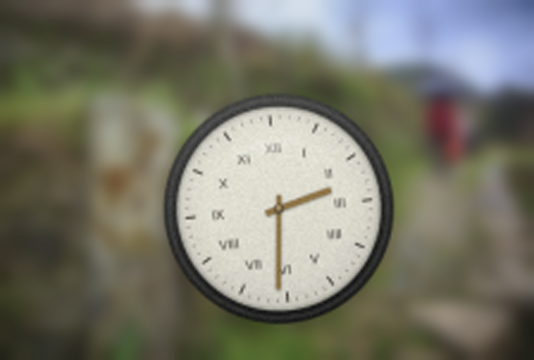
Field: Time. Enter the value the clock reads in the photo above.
2:31
